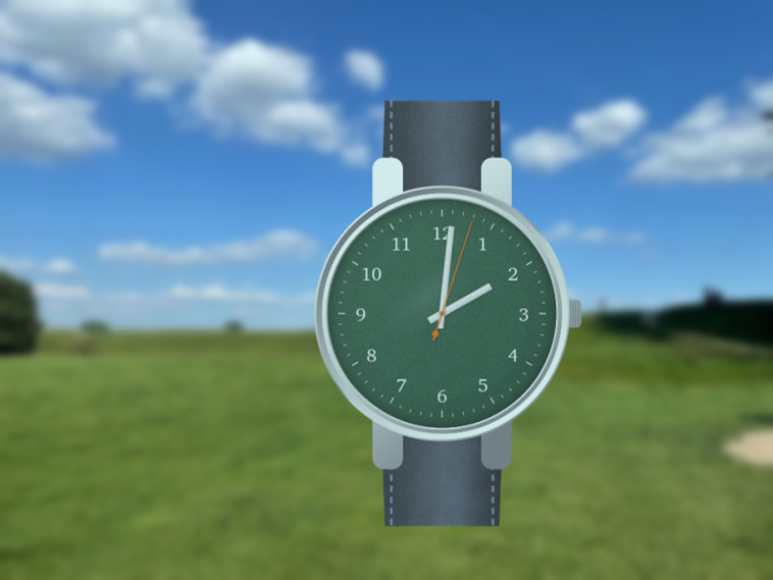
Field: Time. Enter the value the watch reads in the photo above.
2:01:03
